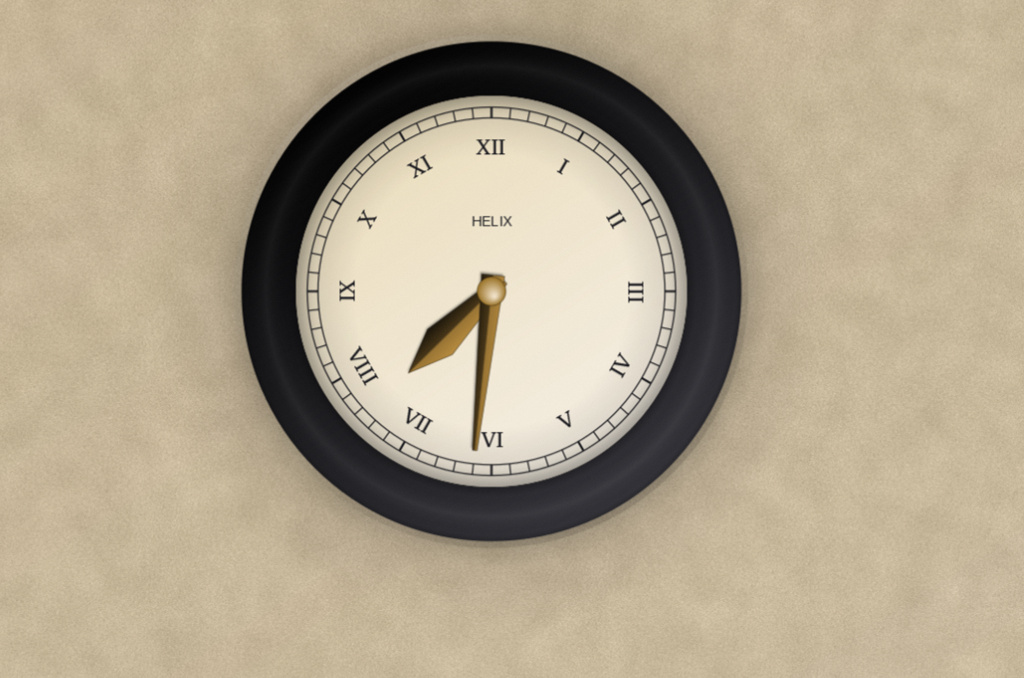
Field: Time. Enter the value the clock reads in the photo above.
7:31
